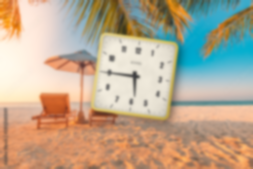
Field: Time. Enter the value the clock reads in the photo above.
5:45
